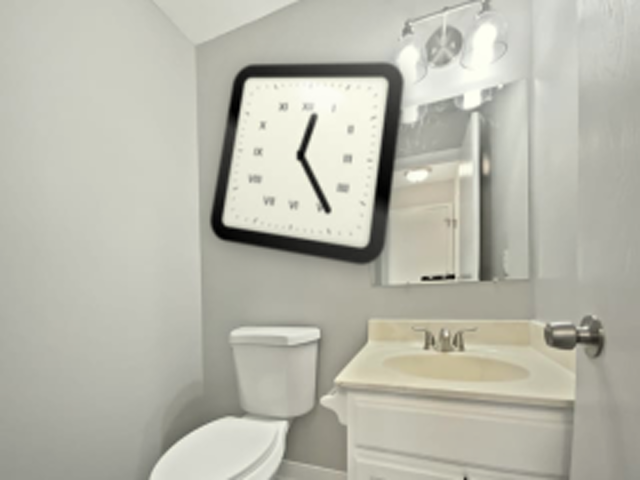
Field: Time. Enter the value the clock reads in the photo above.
12:24
